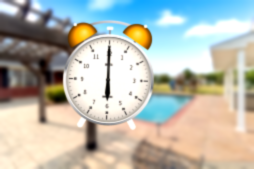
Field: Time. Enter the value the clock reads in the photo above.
6:00
